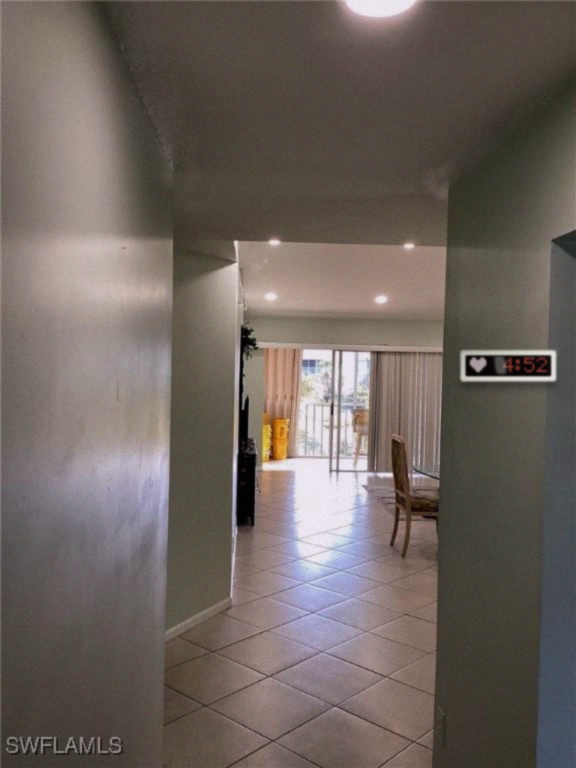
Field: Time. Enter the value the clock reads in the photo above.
4:52
